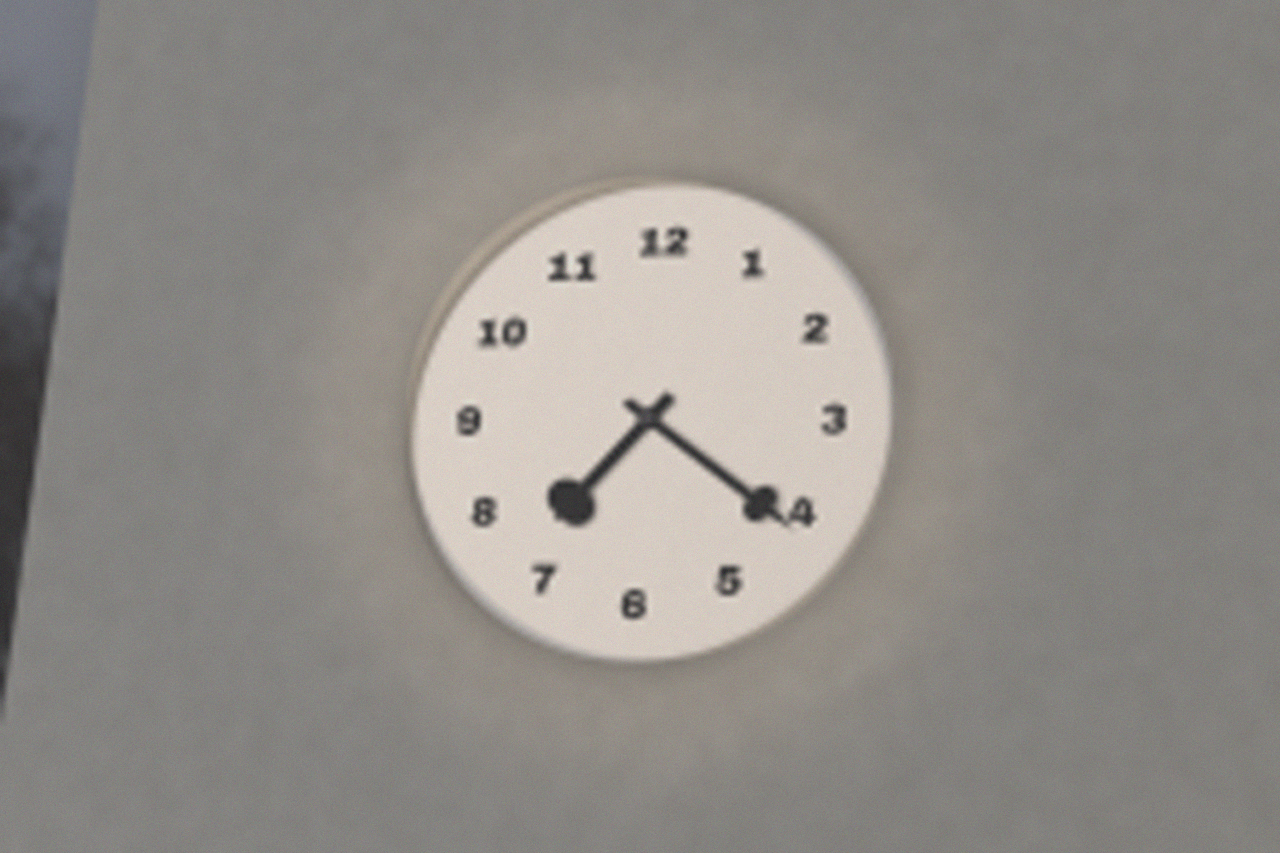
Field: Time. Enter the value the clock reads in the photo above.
7:21
